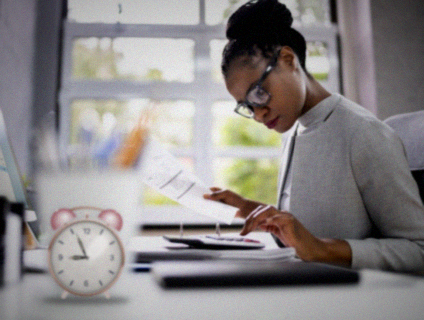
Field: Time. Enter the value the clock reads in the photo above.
8:56
